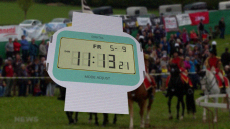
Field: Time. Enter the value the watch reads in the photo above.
11:13:21
